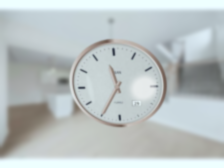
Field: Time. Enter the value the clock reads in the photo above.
11:35
